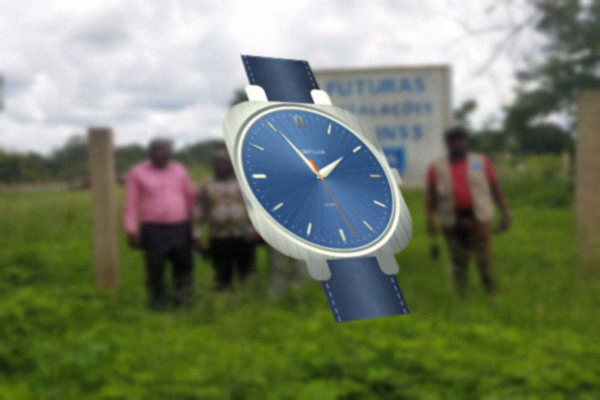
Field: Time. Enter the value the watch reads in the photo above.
1:55:28
